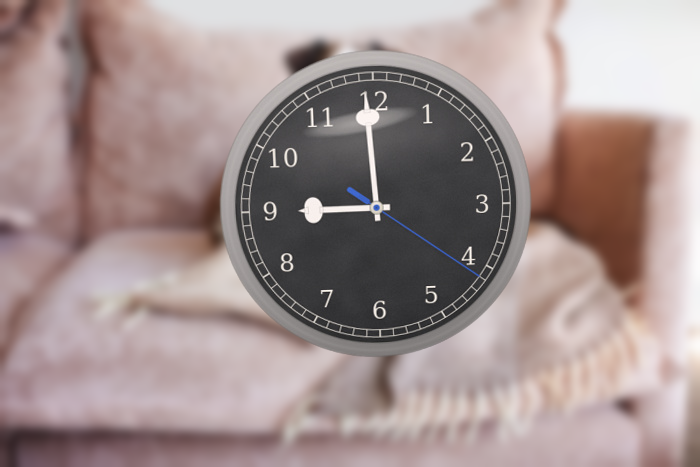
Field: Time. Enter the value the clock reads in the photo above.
8:59:21
